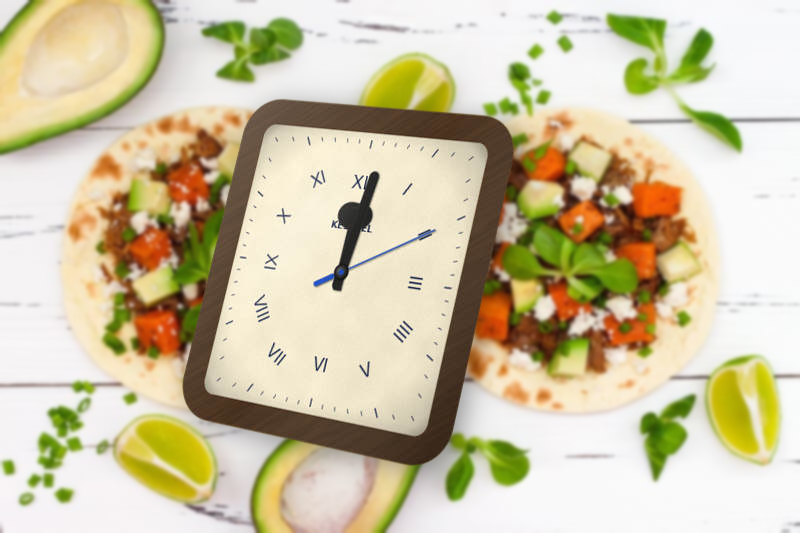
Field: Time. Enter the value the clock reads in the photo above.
12:01:10
